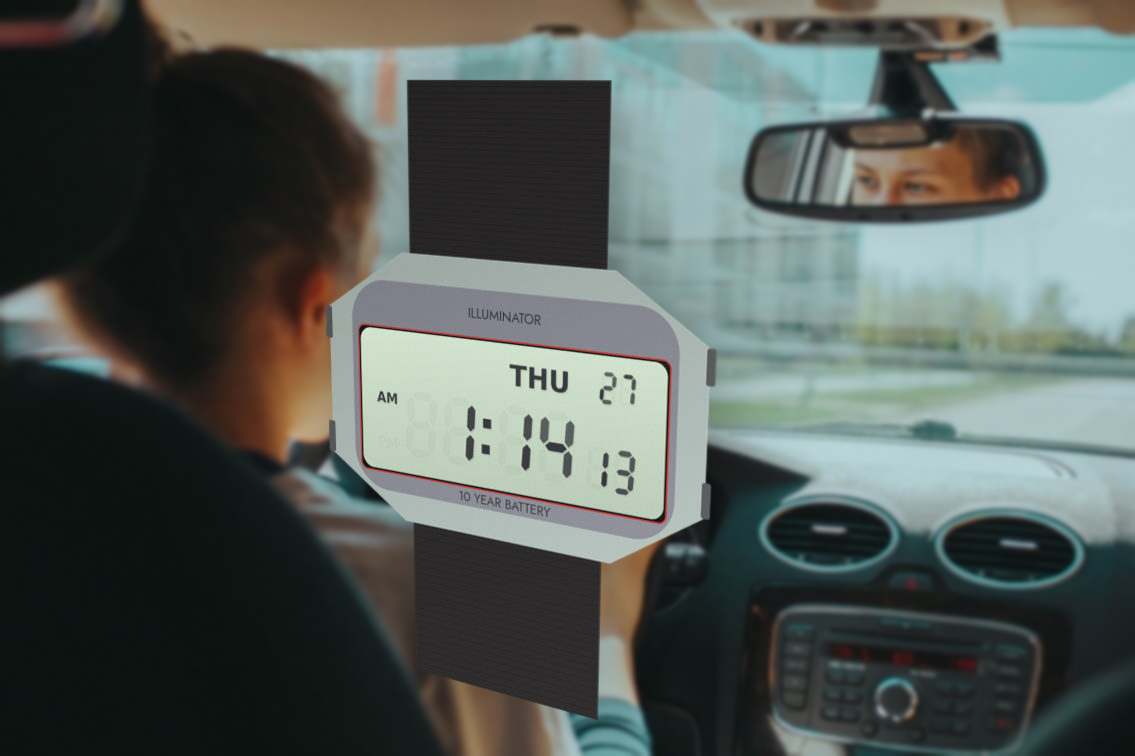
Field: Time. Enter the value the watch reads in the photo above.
1:14:13
